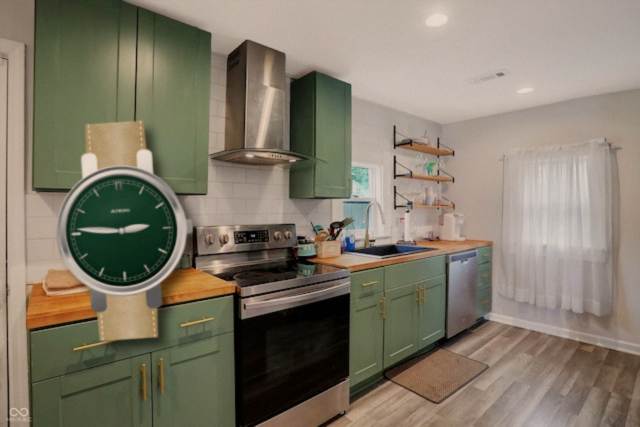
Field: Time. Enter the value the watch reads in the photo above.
2:46
